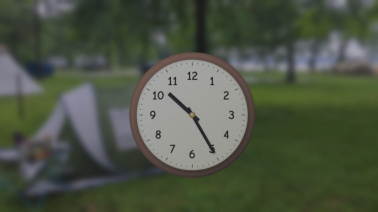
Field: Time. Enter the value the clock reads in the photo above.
10:25
